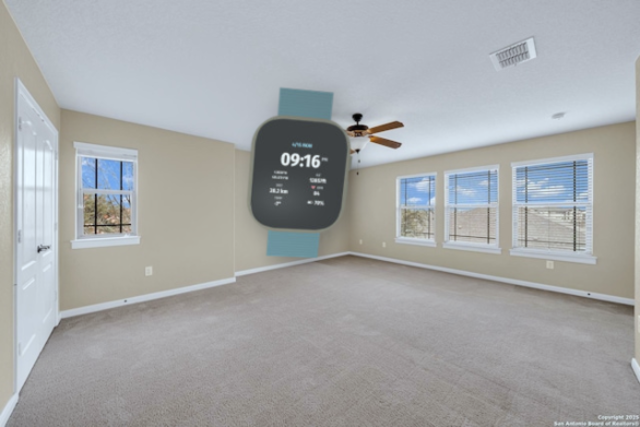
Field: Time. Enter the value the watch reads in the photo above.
9:16
